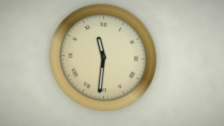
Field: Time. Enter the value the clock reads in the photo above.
11:31
